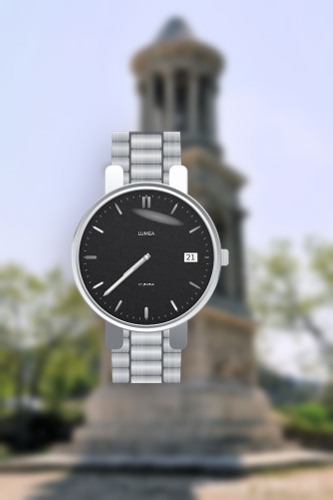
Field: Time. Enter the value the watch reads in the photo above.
7:38
